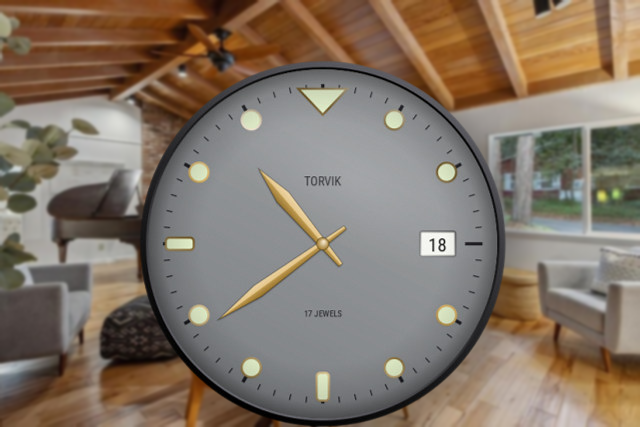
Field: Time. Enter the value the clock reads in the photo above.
10:39
